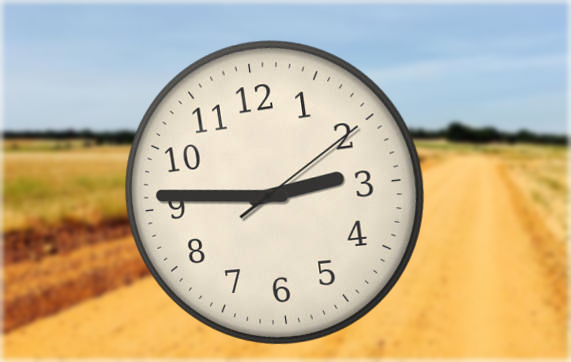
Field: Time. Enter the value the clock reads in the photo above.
2:46:10
